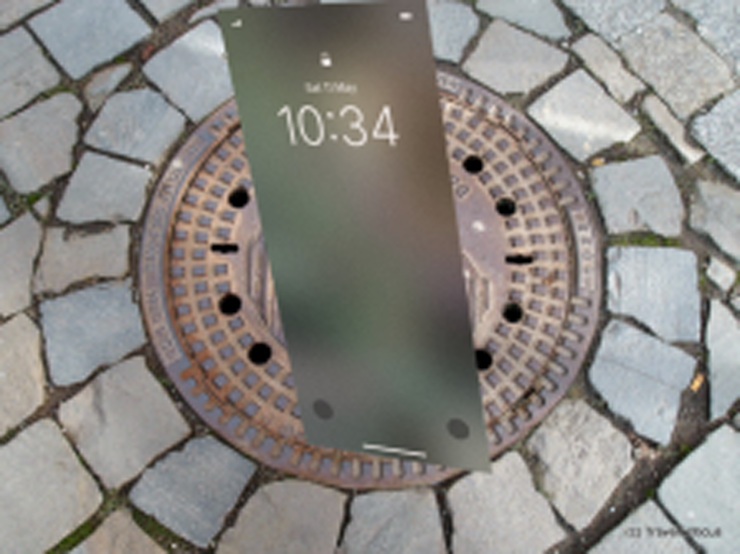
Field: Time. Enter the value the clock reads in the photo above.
10:34
